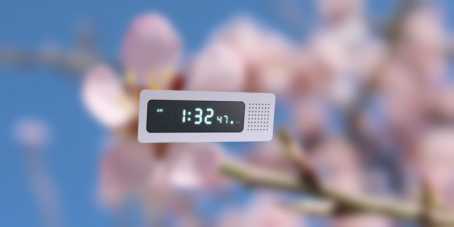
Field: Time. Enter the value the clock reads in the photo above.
1:32:47
